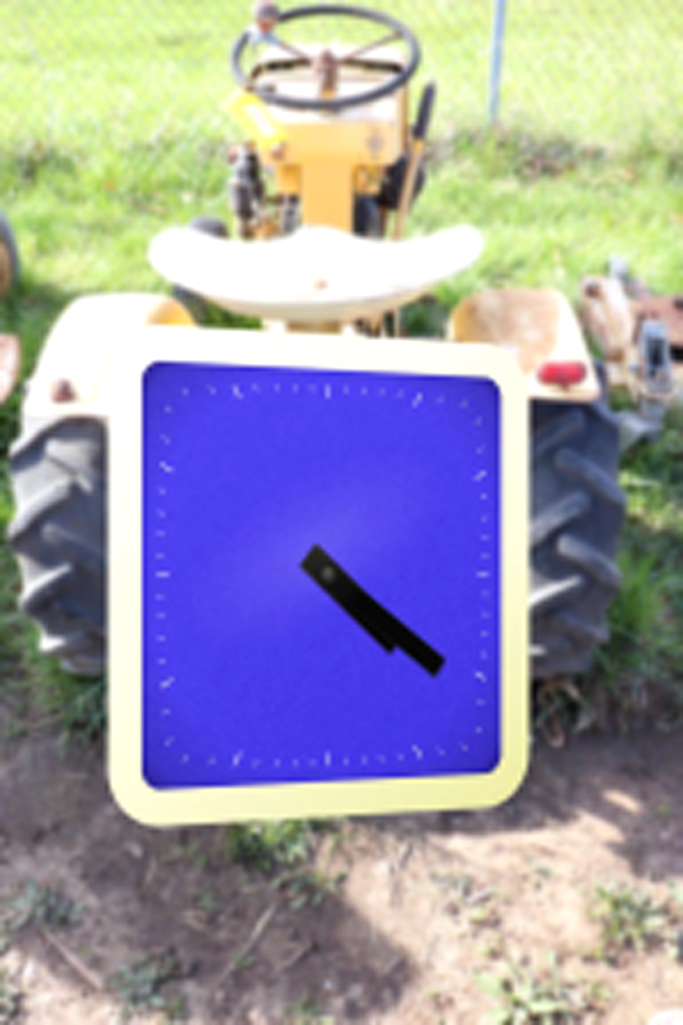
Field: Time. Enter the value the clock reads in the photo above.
4:21
